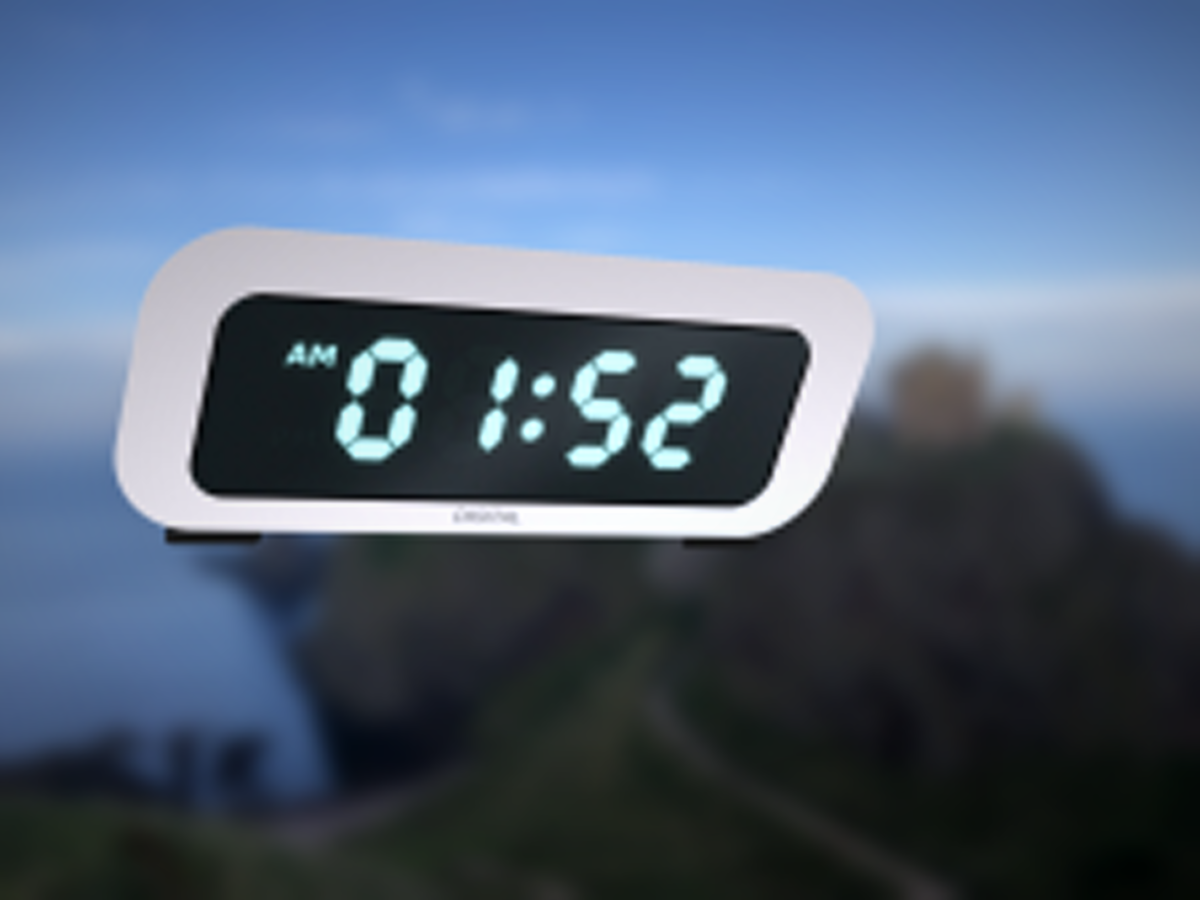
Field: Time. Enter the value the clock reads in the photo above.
1:52
